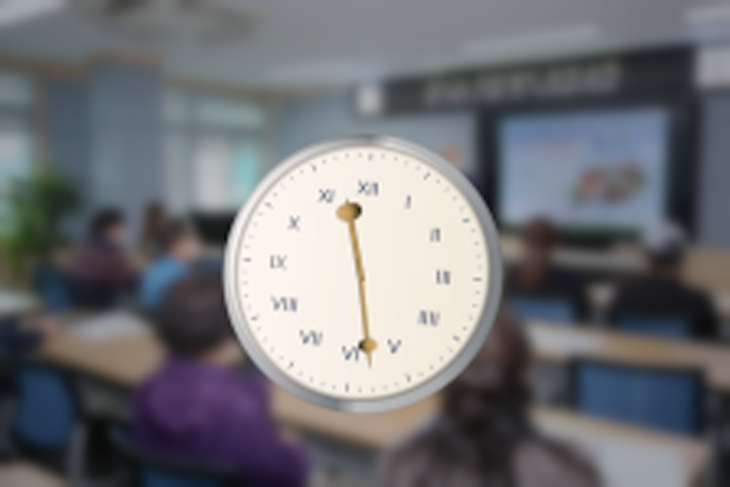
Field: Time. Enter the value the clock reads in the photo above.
11:28
